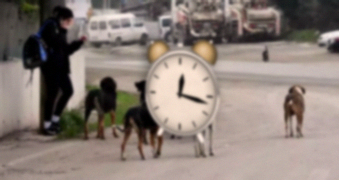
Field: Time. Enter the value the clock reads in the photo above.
12:17
